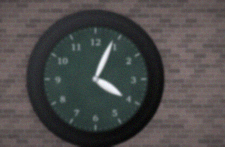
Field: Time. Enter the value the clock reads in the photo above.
4:04
